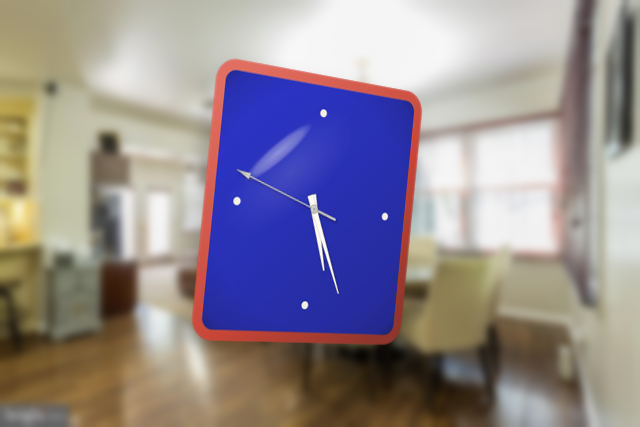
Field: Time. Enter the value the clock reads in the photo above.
5:25:48
